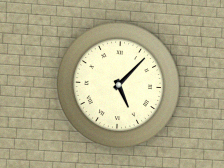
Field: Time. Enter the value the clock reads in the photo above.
5:07
